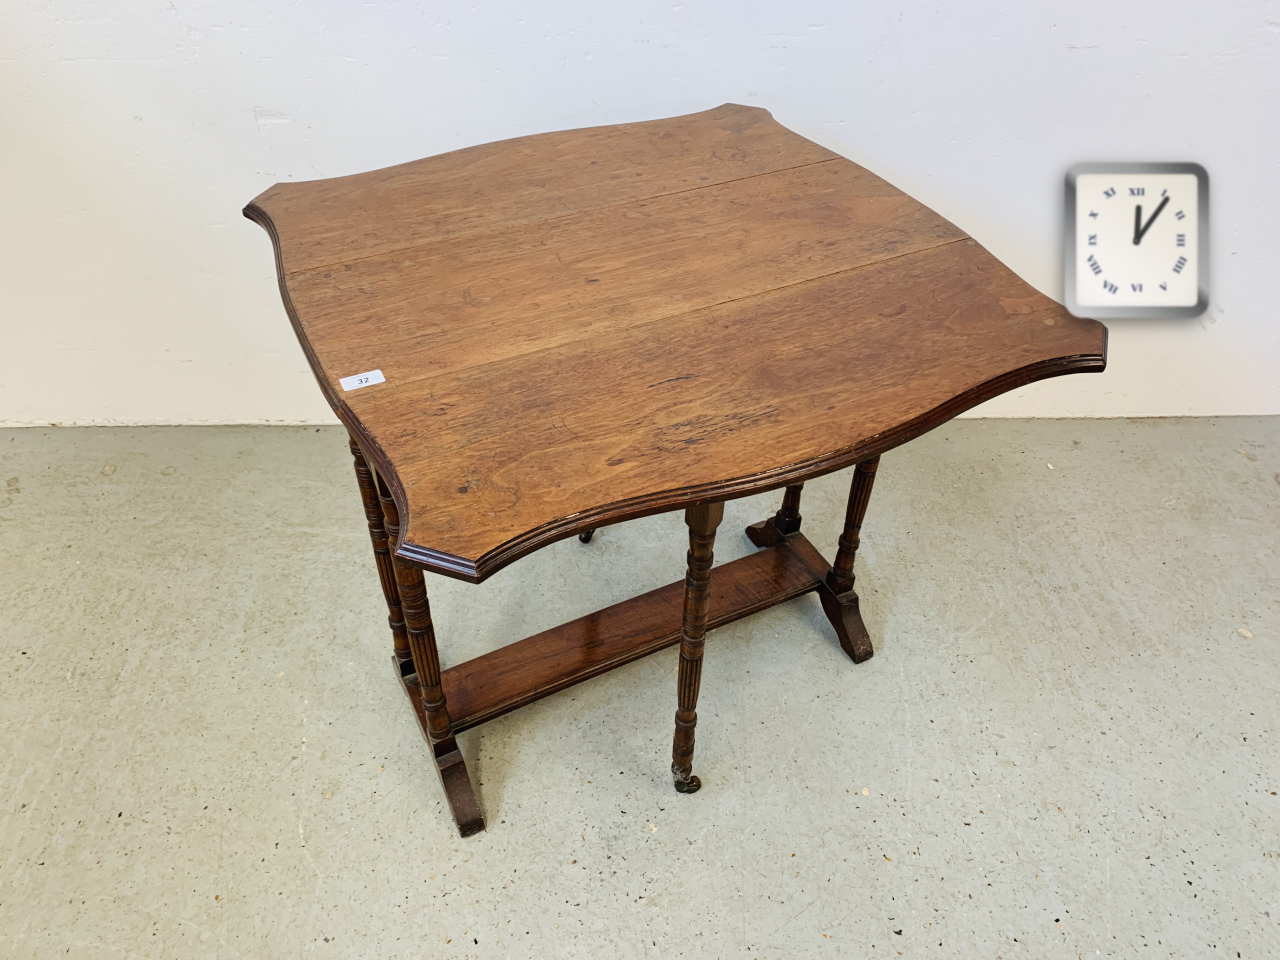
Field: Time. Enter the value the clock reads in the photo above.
12:06
